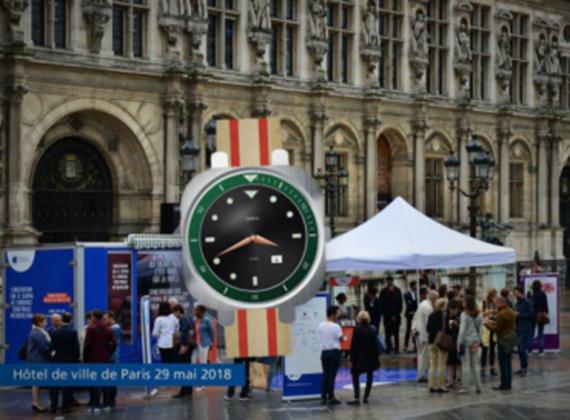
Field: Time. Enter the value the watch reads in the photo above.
3:41
